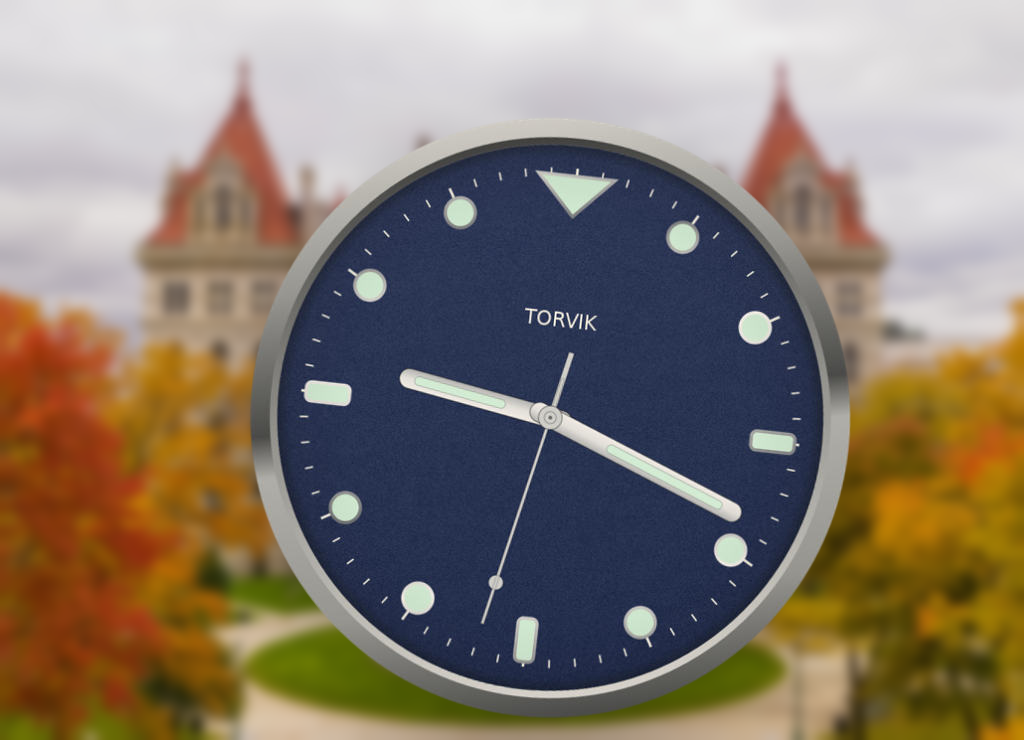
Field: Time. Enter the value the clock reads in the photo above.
9:18:32
